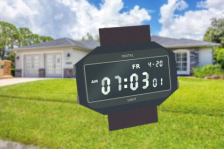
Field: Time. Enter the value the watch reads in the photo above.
7:03:01
